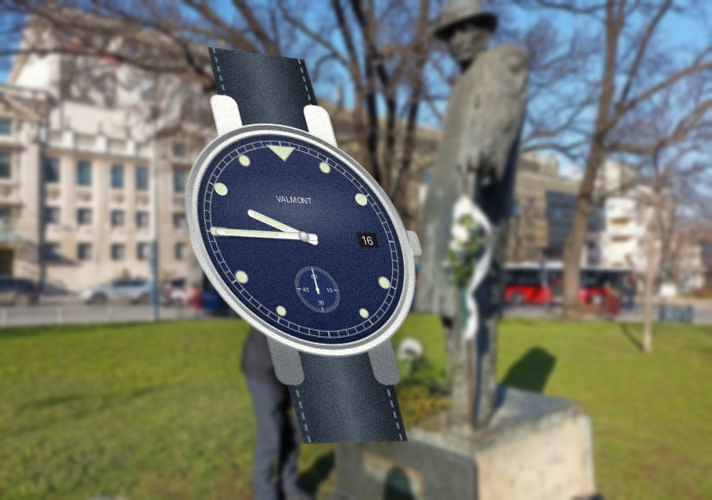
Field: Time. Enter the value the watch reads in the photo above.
9:45
